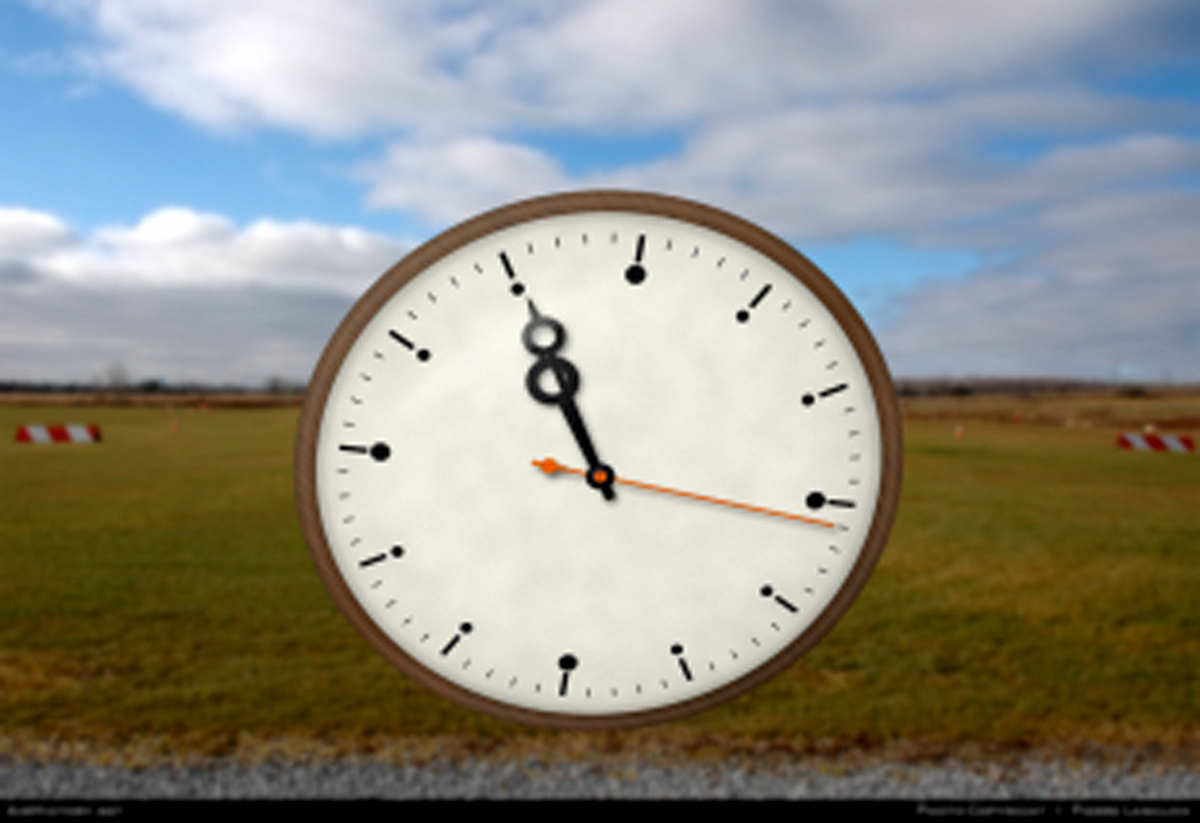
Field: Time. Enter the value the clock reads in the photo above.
10:55:16
